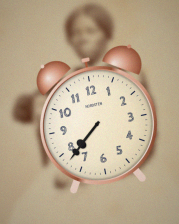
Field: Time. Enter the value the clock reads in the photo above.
7:38
